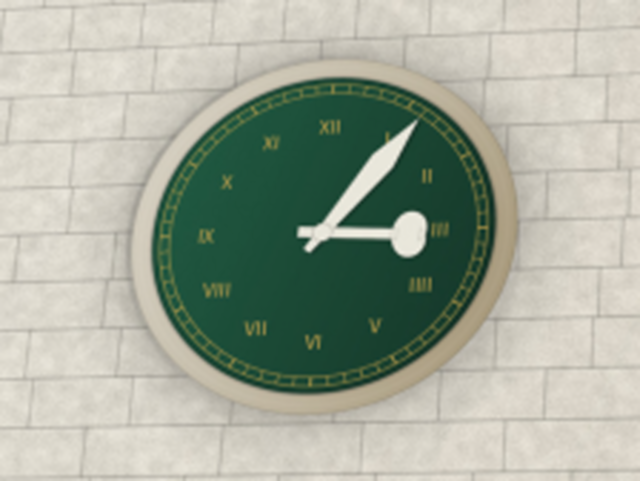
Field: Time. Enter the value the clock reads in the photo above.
3:06
